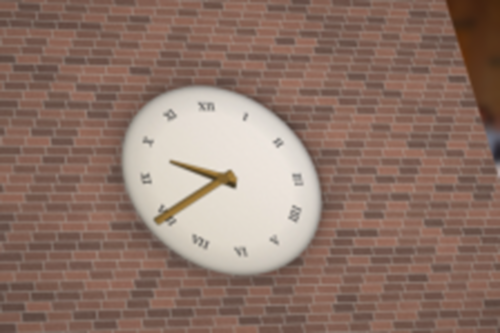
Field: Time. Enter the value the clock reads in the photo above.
9:40
